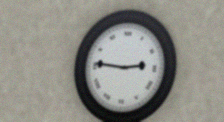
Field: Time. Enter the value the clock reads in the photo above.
2:46
